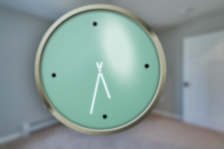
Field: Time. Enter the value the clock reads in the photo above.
5:33
